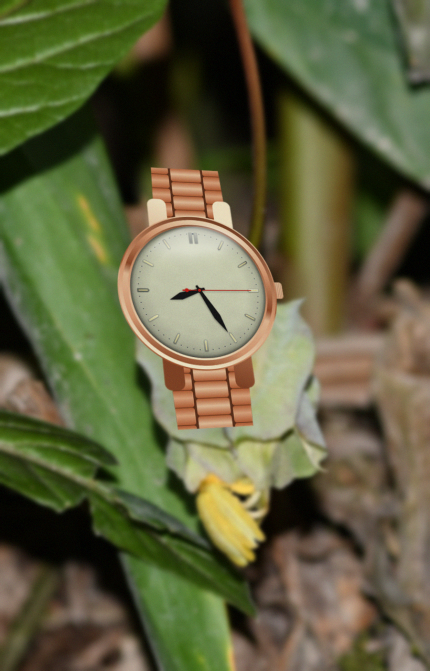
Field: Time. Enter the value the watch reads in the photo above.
8:25:15
